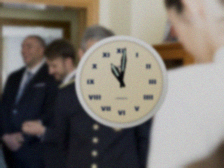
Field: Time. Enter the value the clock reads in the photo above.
11:01
